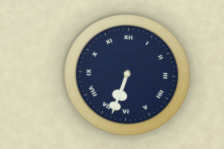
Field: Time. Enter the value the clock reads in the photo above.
6:33
